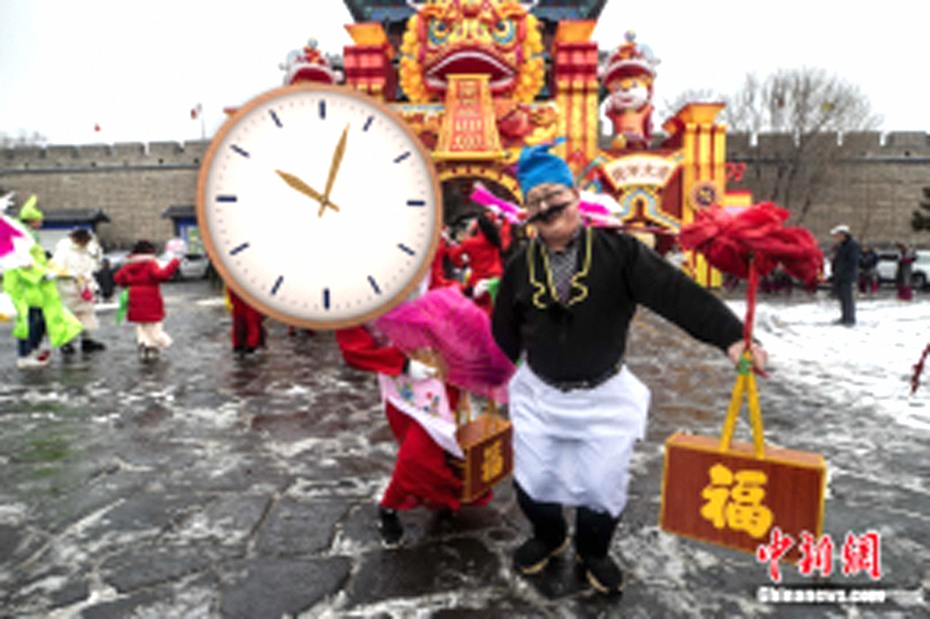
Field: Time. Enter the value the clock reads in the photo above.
10:03
